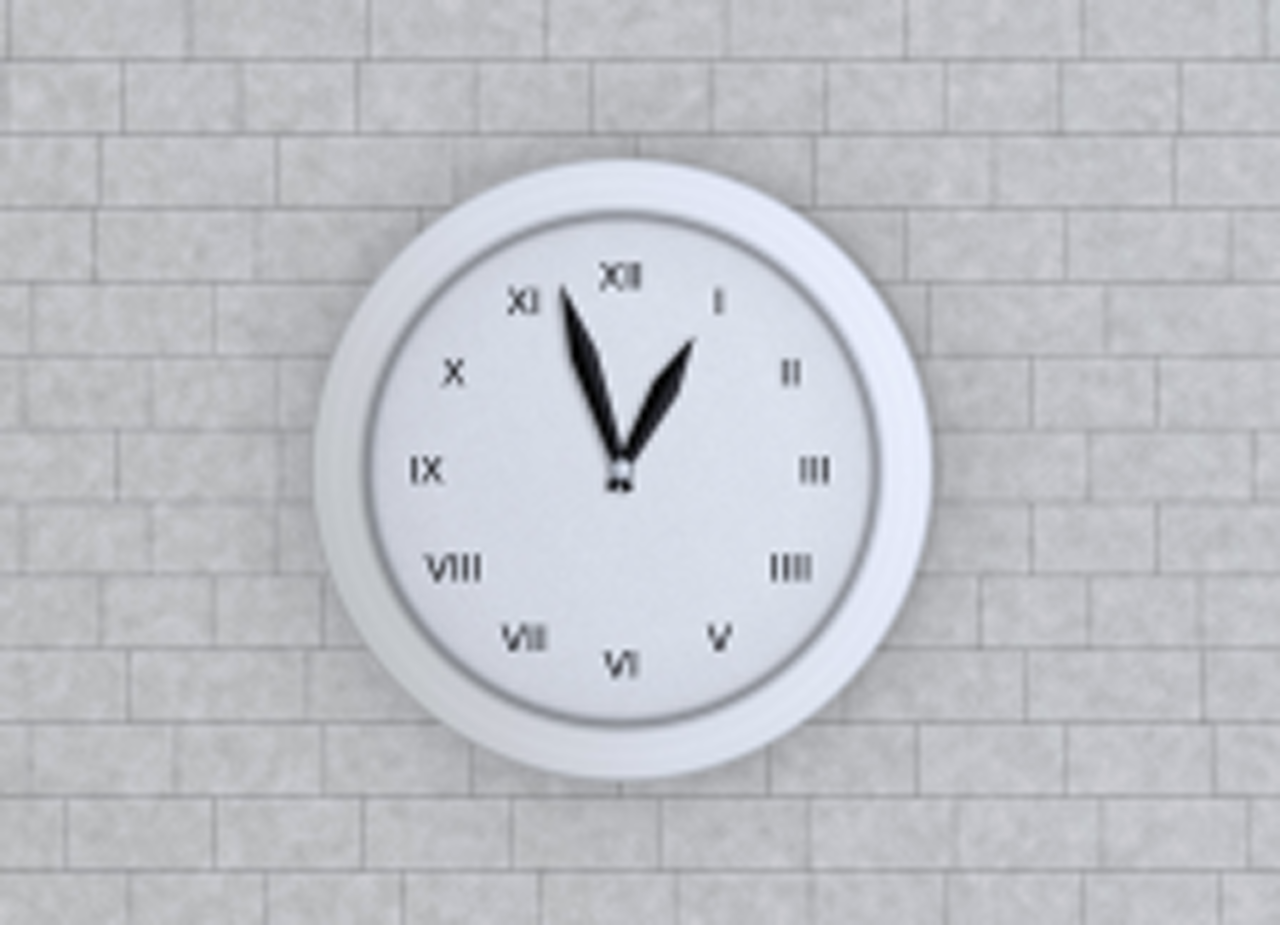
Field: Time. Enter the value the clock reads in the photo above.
12:57
